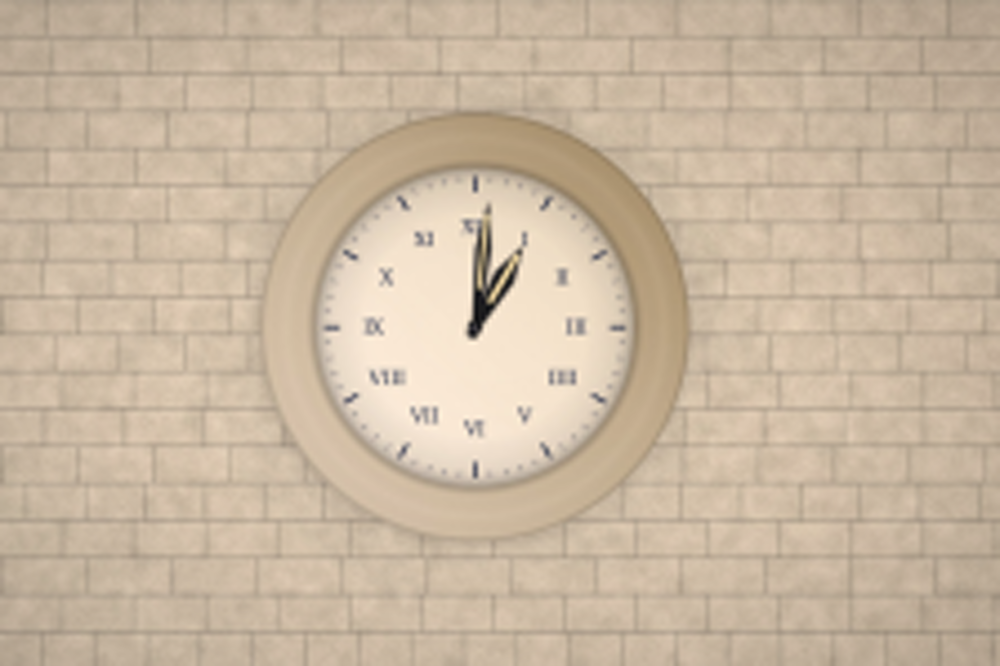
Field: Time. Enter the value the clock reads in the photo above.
1:01
